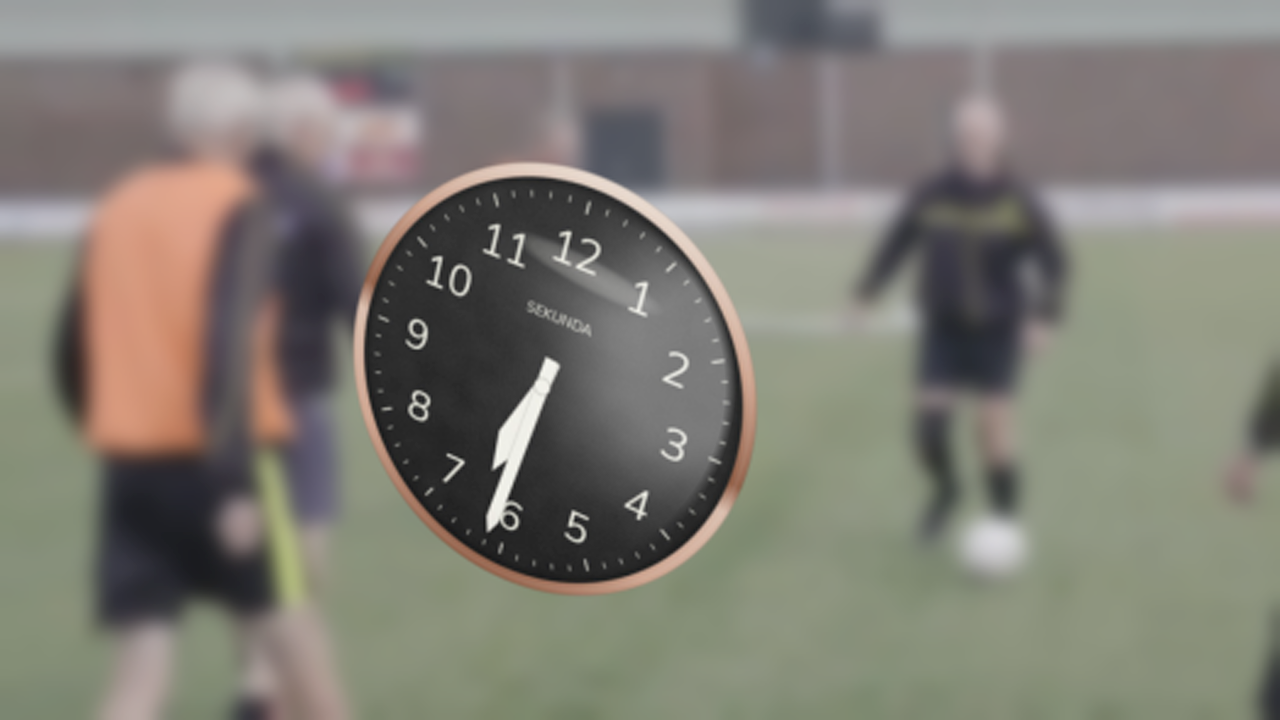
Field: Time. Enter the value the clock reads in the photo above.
6:31
